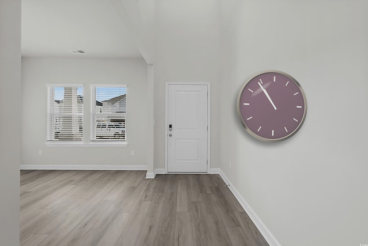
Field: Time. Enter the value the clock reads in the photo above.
10:54
